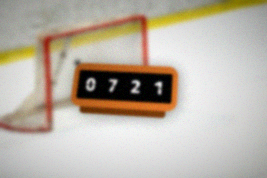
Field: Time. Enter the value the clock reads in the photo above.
7:21
